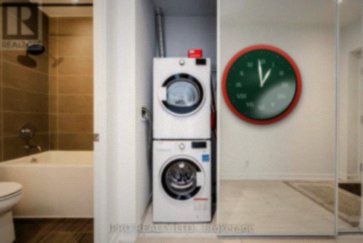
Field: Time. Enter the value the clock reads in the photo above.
12:59
